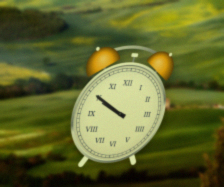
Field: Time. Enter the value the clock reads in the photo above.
9:50
